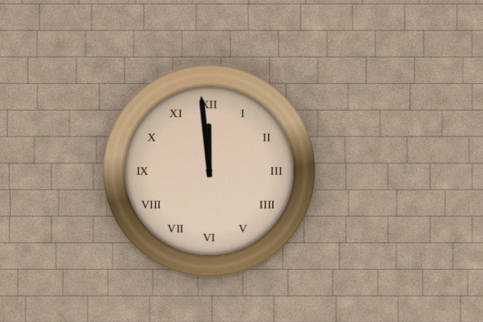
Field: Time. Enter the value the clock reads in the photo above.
11:59
